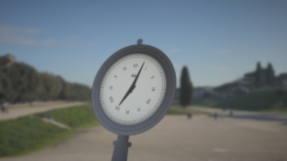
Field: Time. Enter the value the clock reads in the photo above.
7:03
